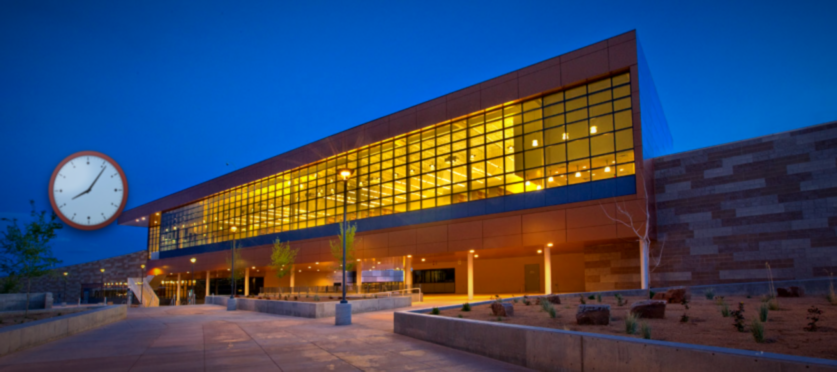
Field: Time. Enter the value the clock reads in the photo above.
8:06
